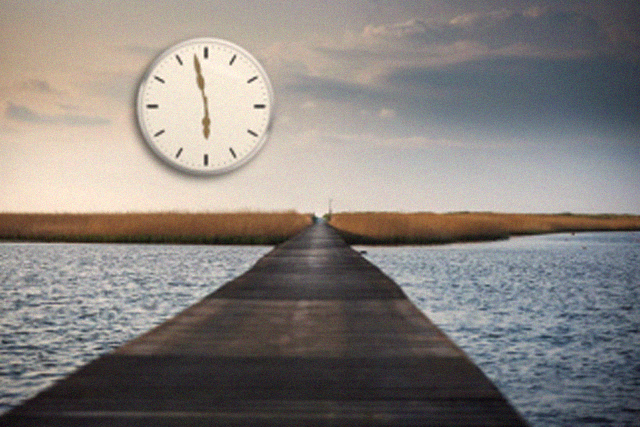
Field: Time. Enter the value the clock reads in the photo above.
5:58
